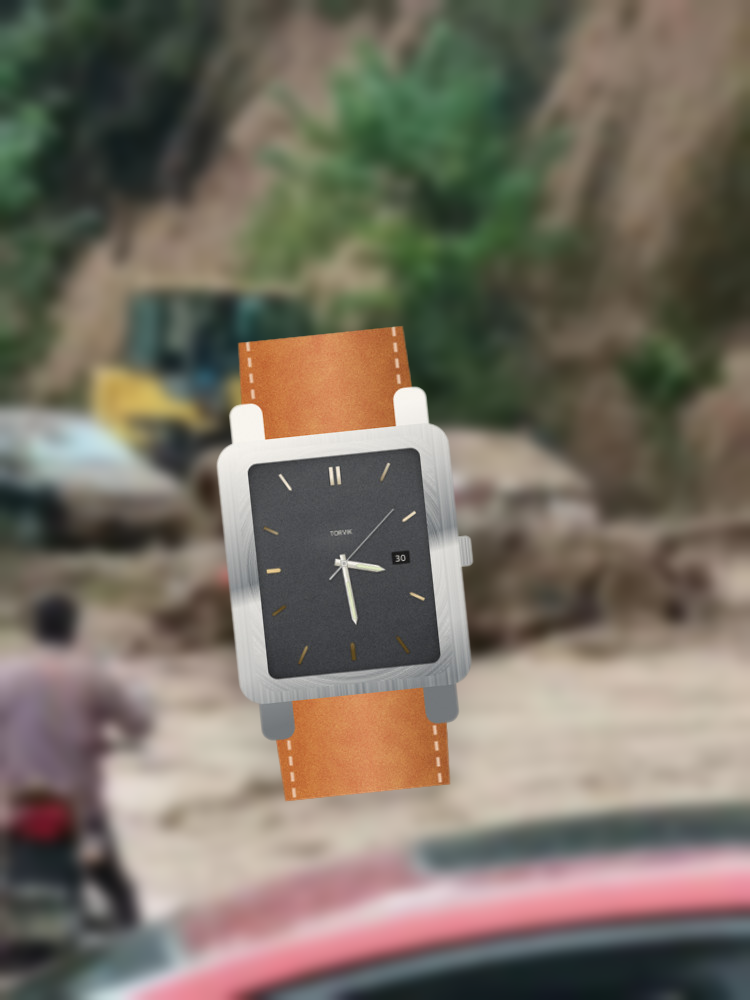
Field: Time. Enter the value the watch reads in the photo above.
3:29:08
